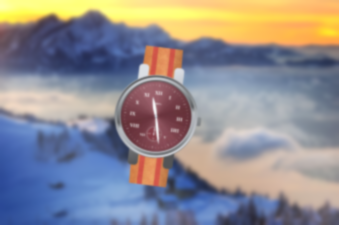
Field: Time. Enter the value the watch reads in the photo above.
11:28
